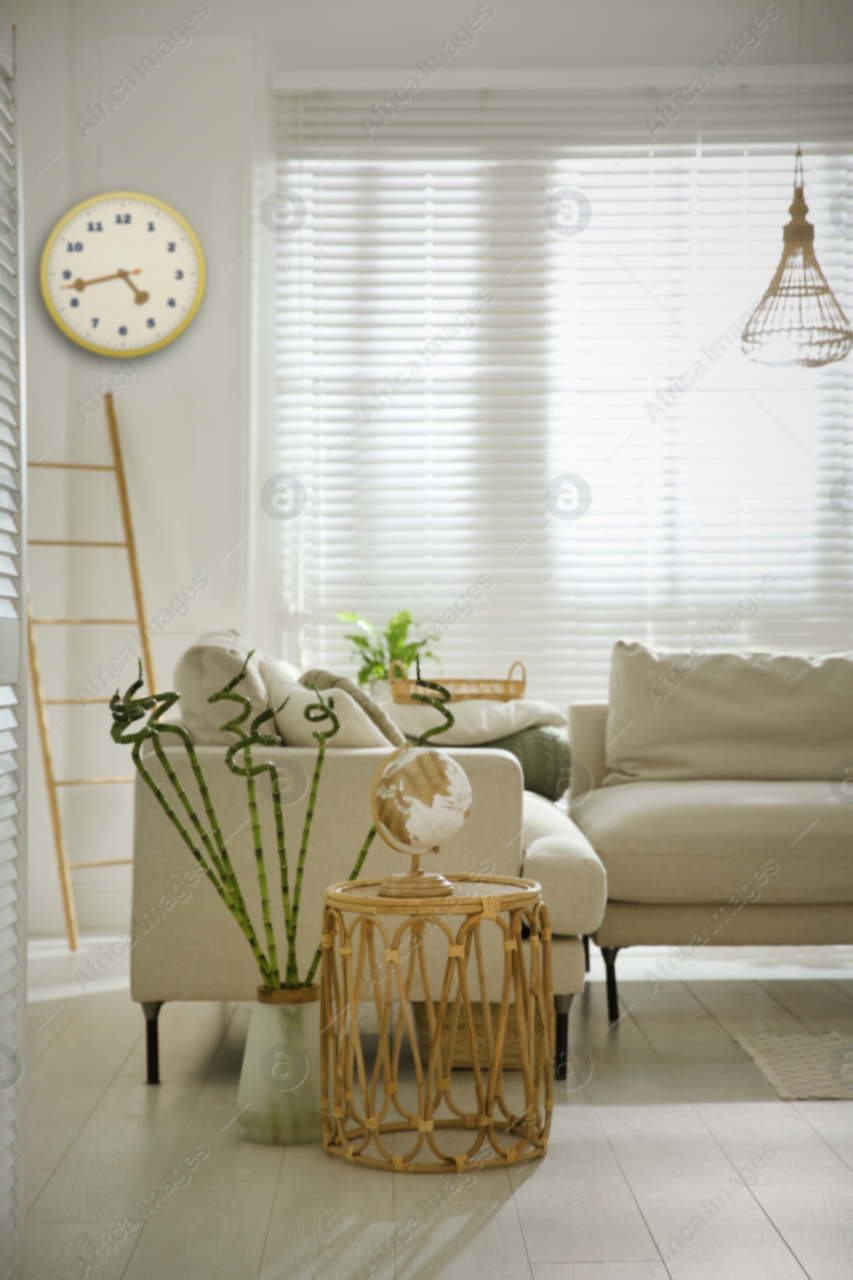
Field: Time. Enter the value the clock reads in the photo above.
4:42:43
